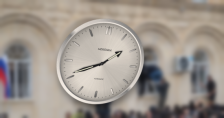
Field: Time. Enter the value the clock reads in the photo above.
1:41
